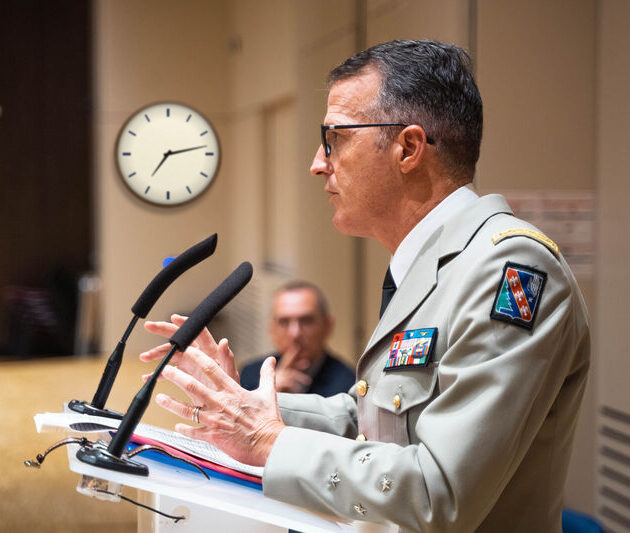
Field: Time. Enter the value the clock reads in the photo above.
7:13
